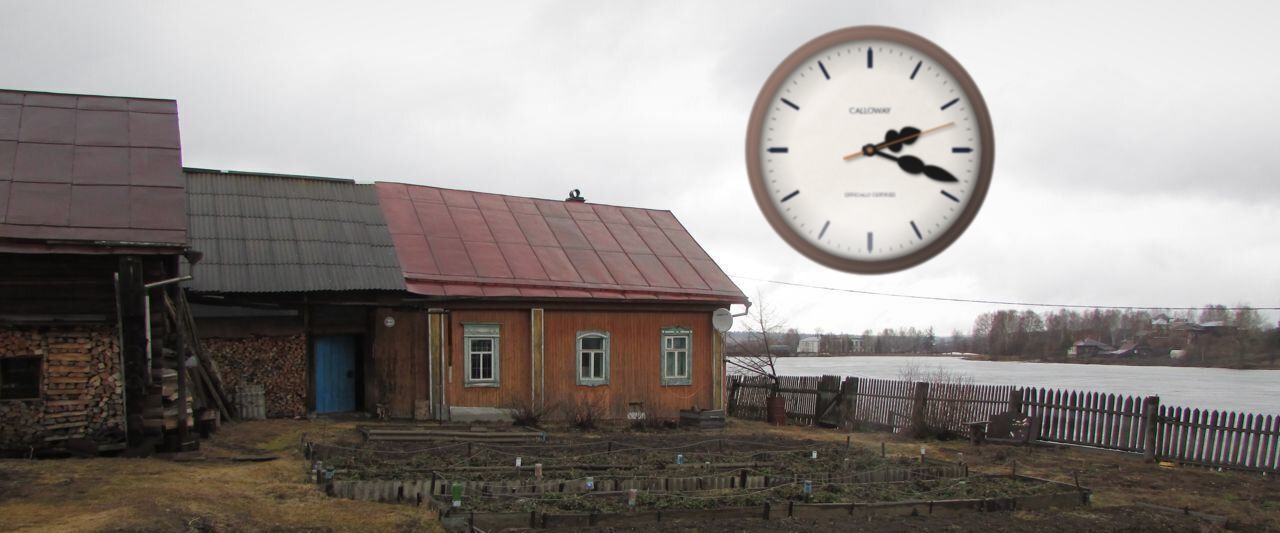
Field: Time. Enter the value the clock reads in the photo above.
2:18:12
